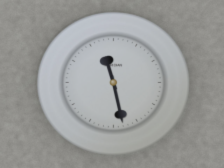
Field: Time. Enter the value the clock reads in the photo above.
11:28
